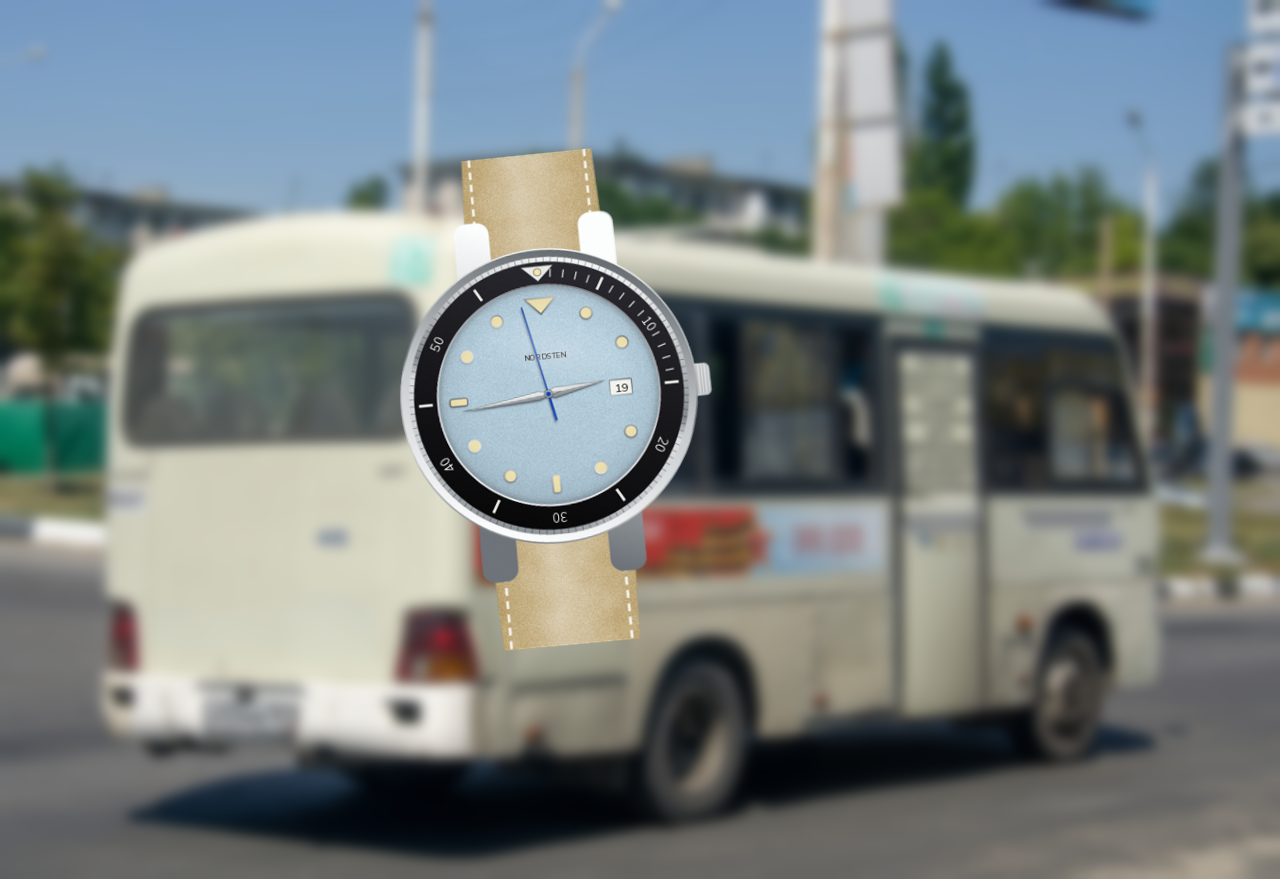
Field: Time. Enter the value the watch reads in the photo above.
2:43:58
